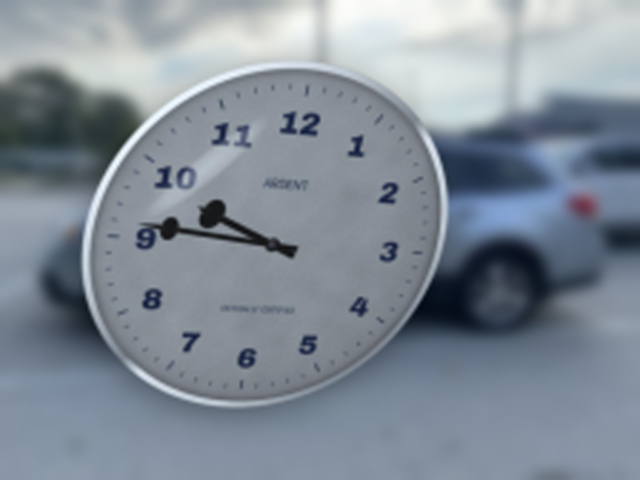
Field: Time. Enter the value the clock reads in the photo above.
9:46
